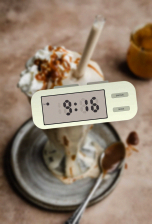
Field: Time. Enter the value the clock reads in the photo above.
9:16
